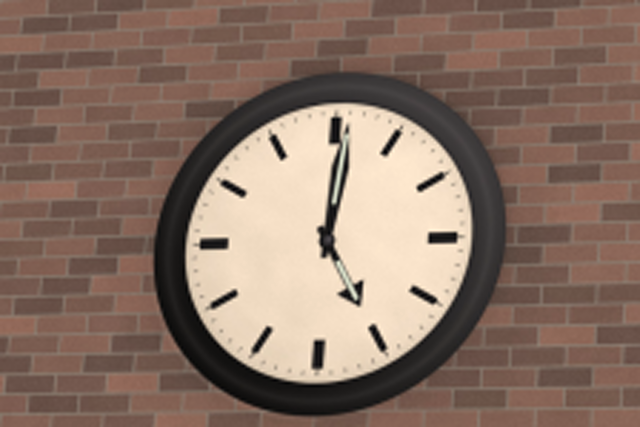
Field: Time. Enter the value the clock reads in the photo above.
5:01
